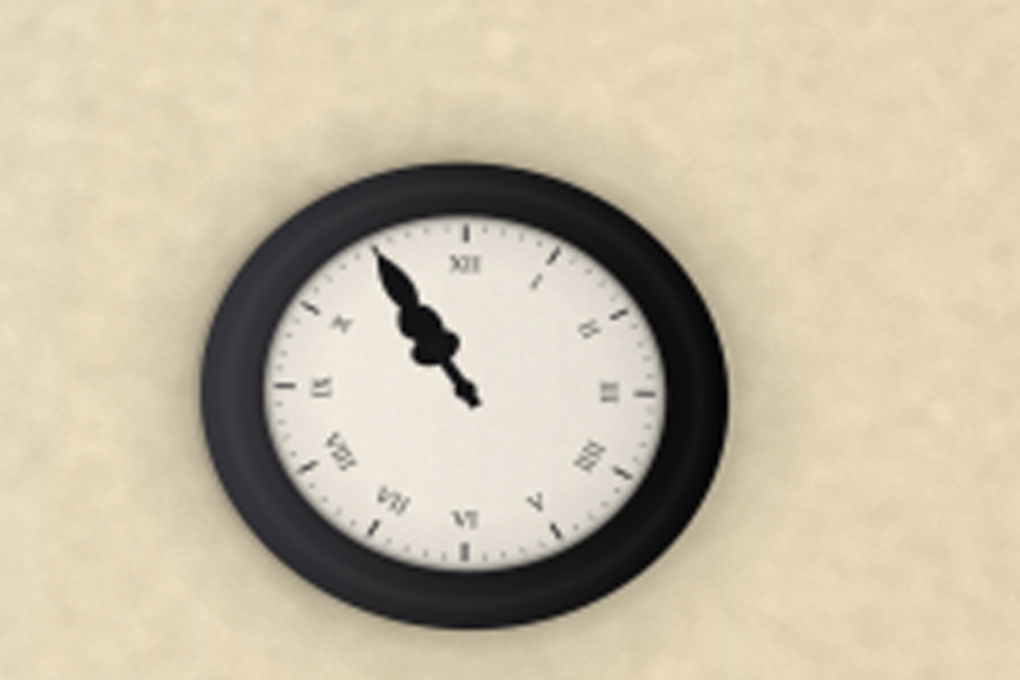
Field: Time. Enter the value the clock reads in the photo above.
10:55
